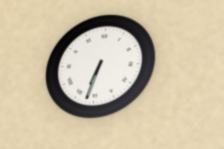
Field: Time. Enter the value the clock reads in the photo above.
6:32
